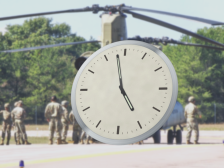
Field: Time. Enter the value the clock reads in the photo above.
4:58
